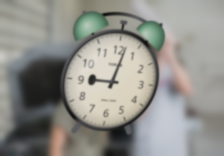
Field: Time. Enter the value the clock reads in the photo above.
9:02
